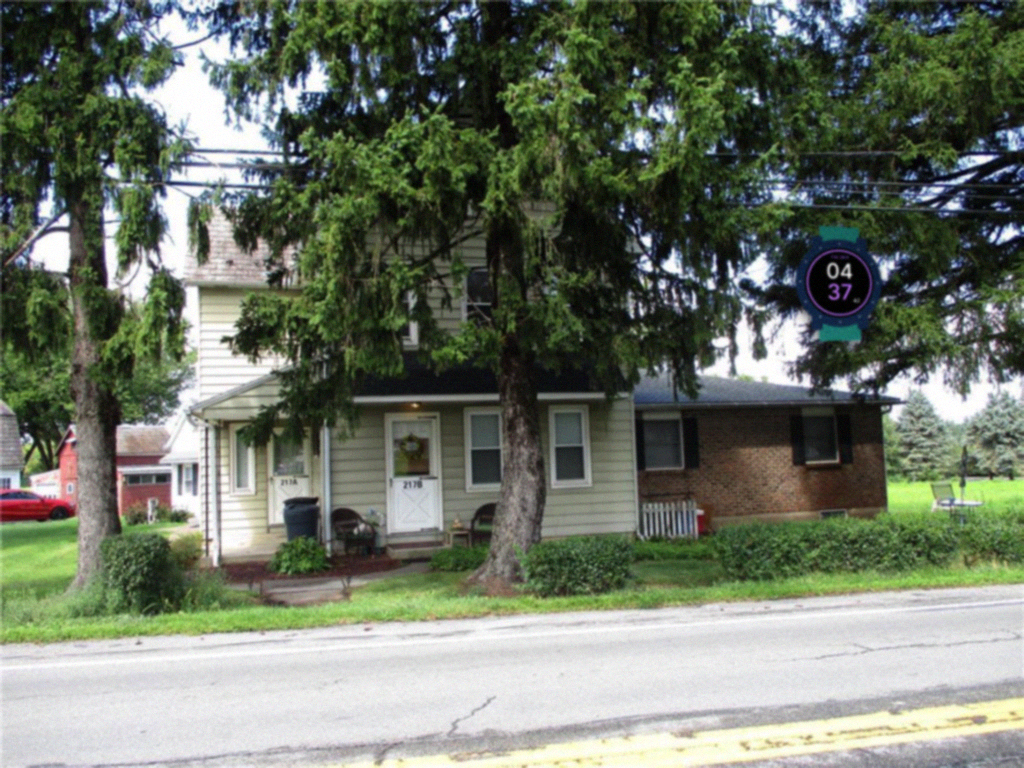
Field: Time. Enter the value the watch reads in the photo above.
4:37
